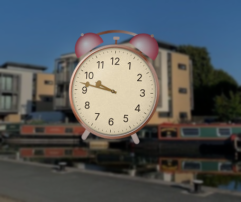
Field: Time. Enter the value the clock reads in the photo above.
9:47
